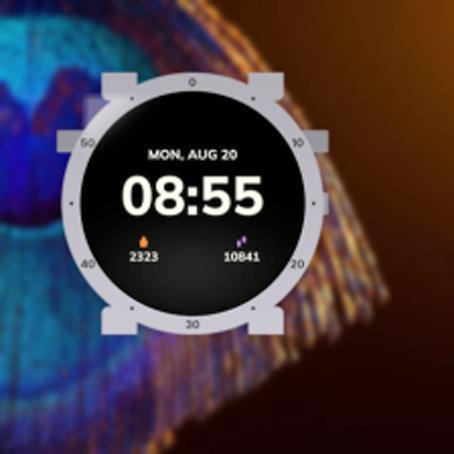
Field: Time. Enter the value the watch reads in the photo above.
8:55
